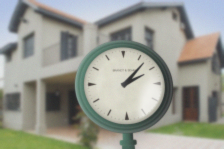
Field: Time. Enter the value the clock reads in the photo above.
2:07
